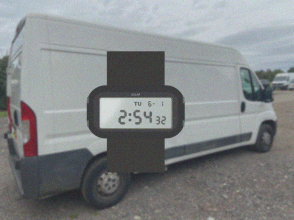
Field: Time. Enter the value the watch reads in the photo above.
2:54:32
